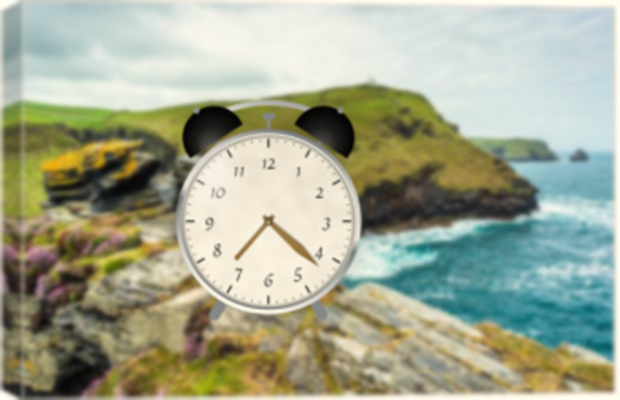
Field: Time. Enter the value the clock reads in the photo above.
7:22
